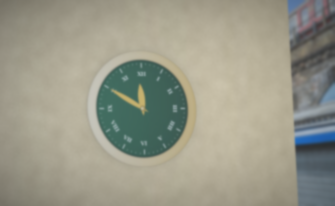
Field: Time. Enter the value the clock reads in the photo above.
11:50
